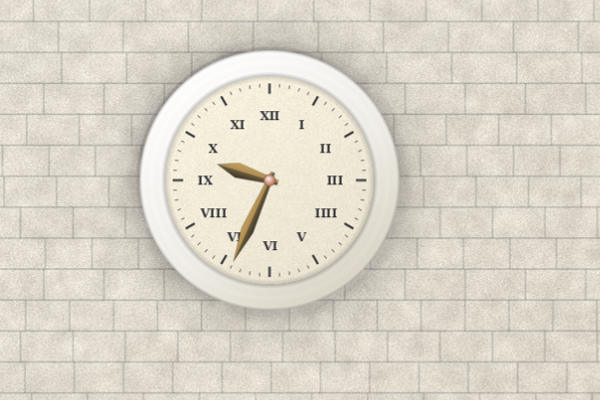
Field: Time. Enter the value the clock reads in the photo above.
9:34
